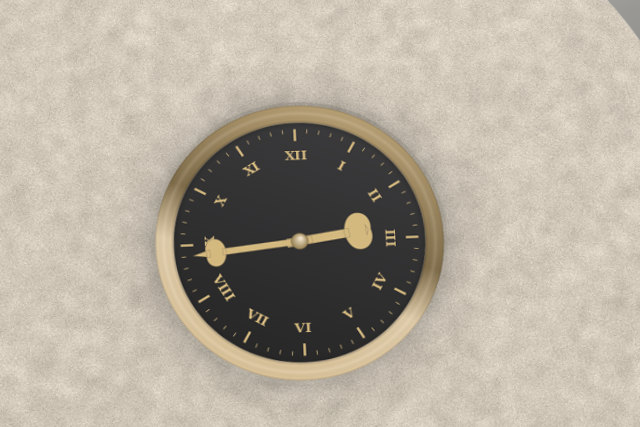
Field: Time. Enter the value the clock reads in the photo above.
2:44
